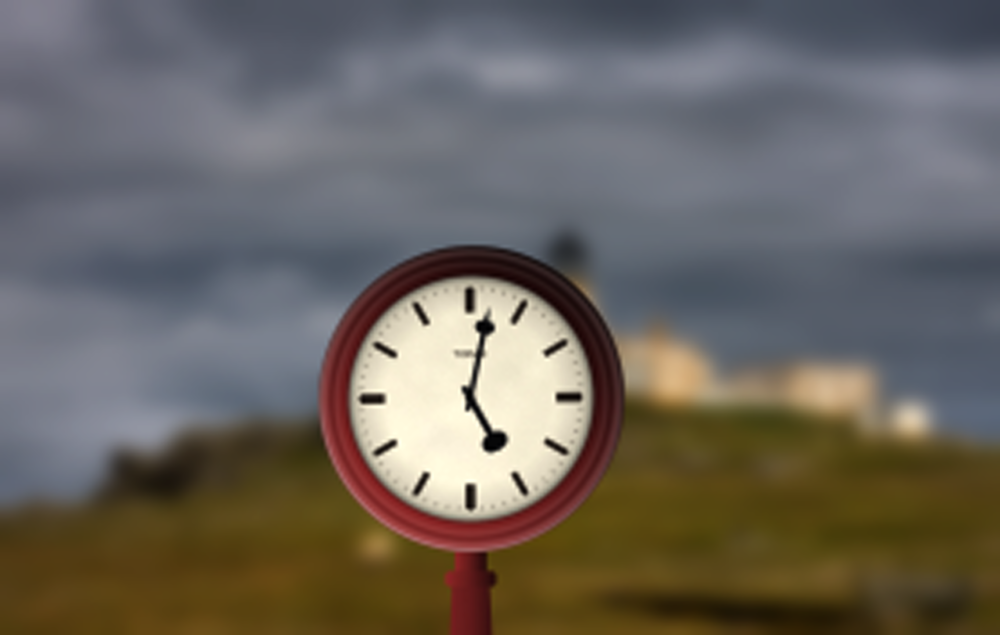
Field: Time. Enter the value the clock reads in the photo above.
5:02
